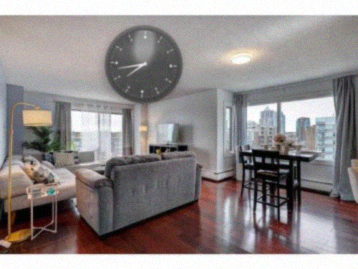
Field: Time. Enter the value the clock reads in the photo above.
7:43
